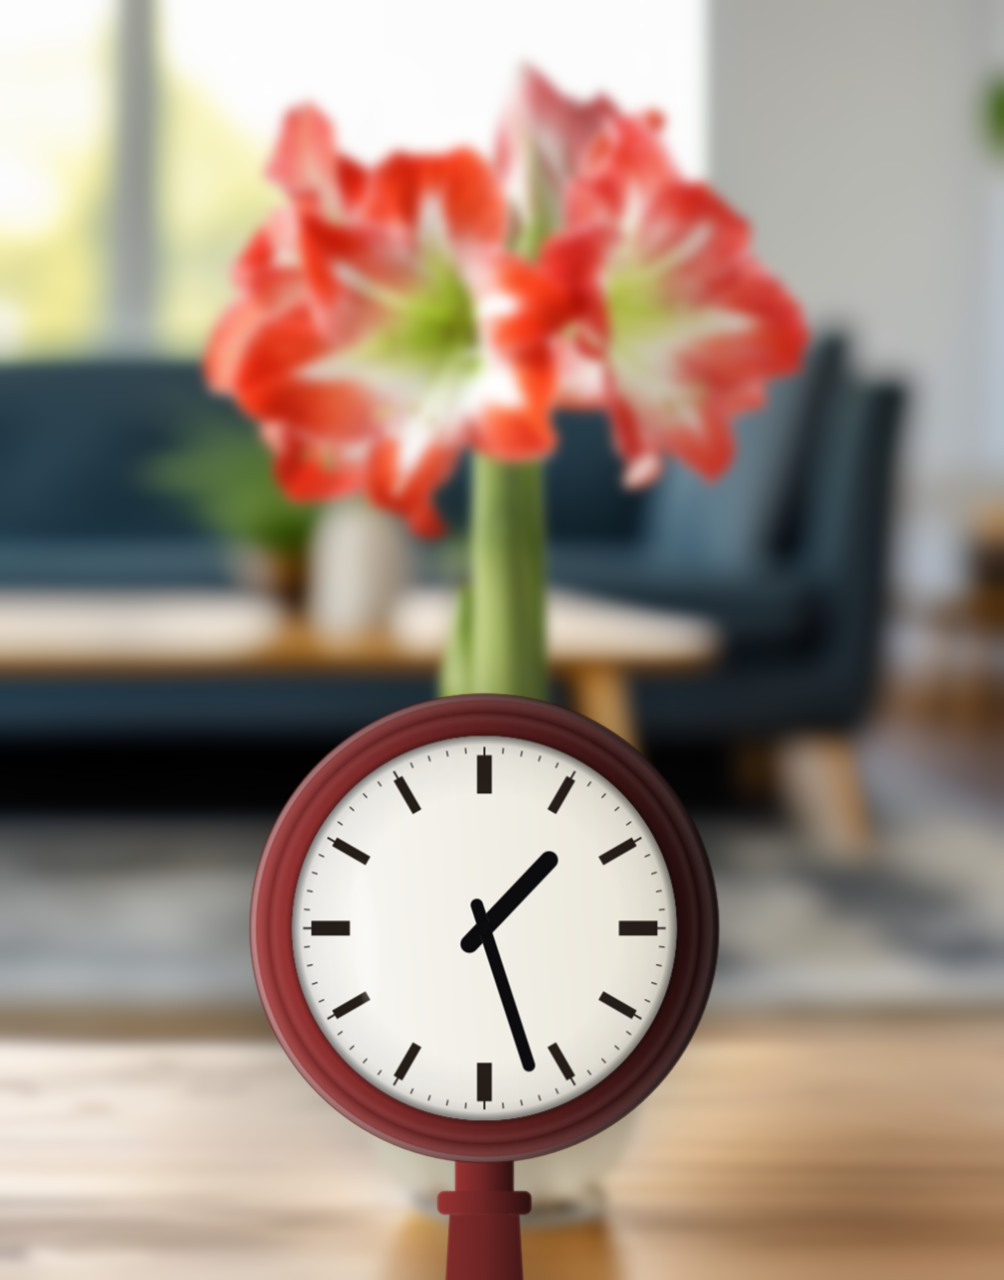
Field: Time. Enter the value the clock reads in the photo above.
1:27
